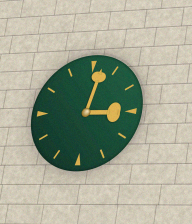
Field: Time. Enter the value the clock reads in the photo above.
3:02
